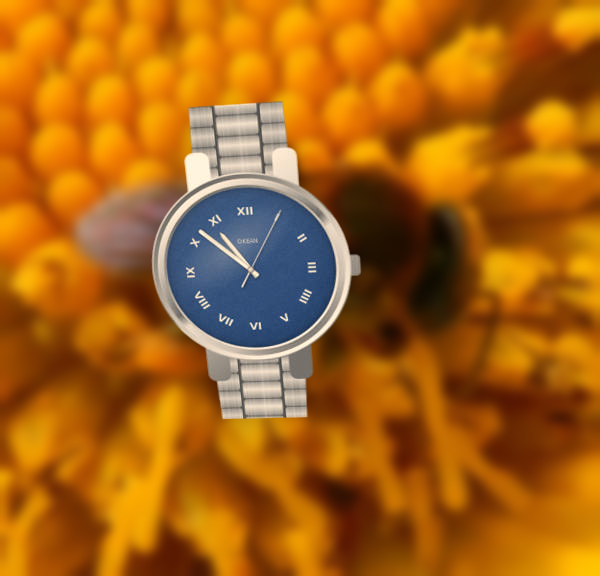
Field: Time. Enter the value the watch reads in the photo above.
10:52:05
